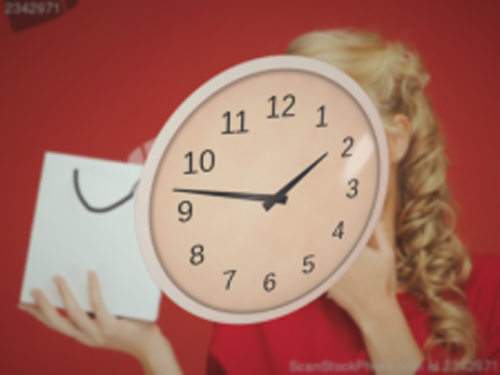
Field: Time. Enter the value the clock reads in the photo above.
1:47
